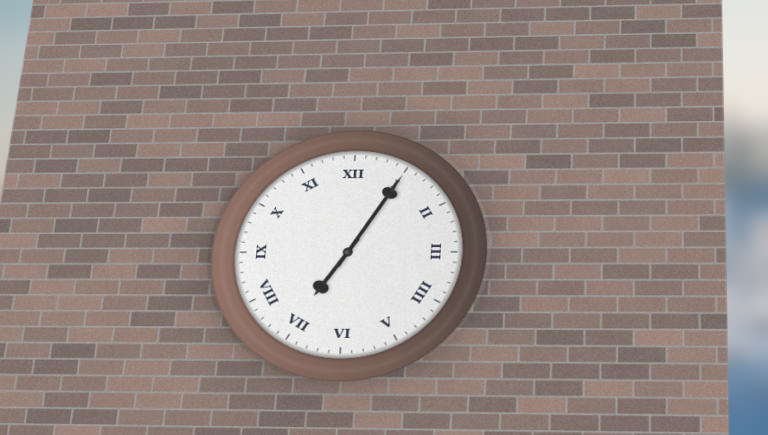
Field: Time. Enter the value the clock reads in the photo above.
7:05
